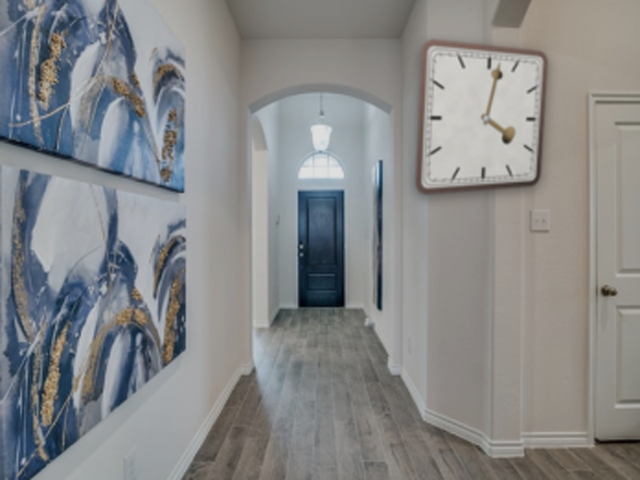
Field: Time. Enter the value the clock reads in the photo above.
4:02
